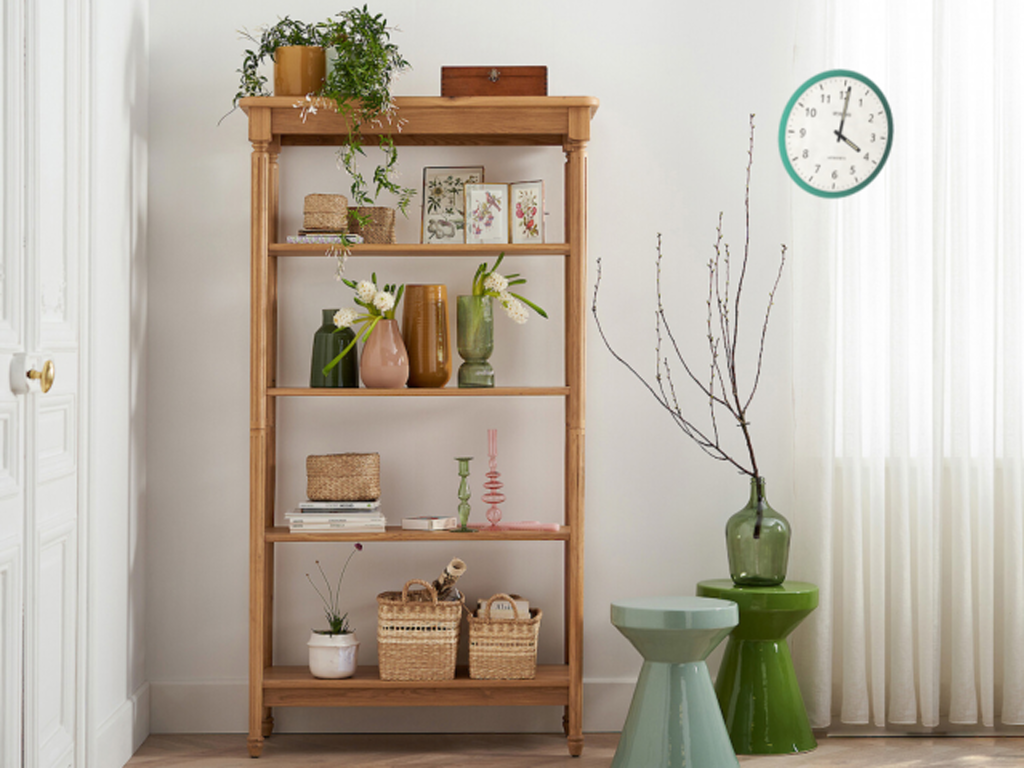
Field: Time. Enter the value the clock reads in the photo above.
4:01
